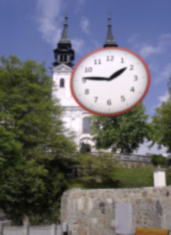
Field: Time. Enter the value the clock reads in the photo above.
1:46
